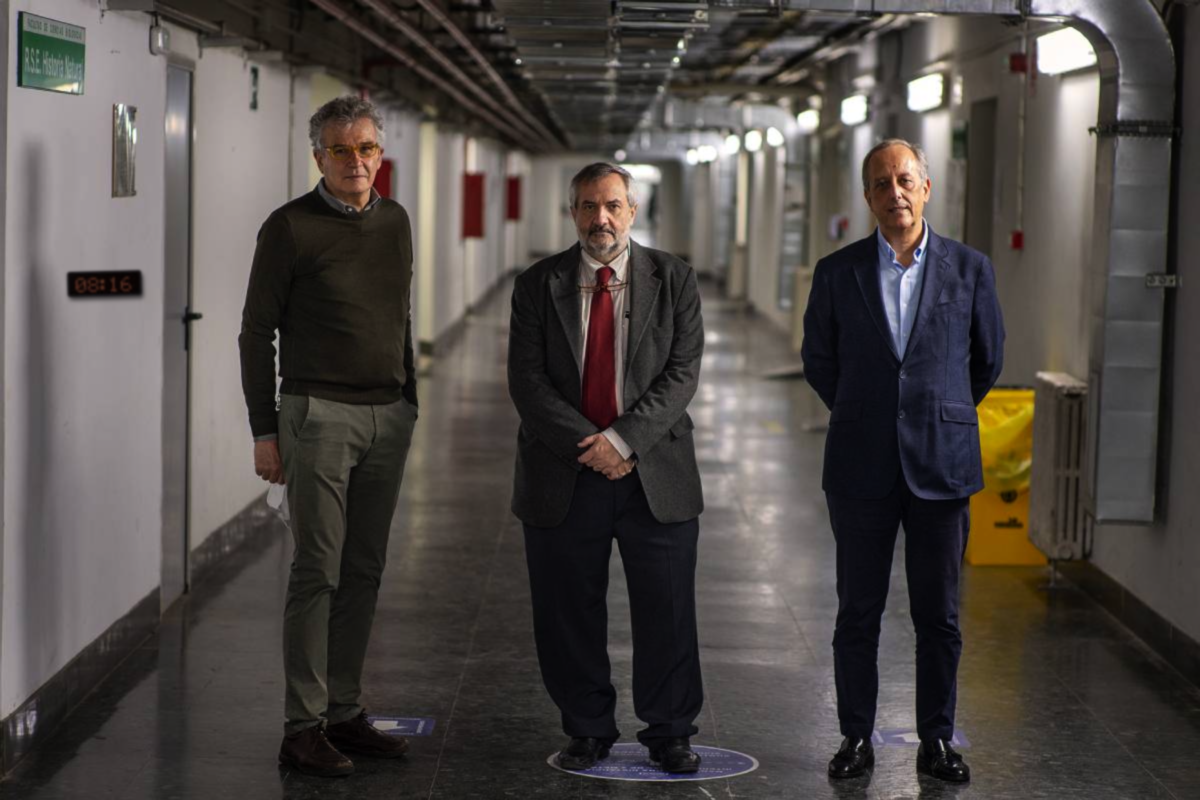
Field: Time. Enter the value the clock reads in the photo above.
8:16
